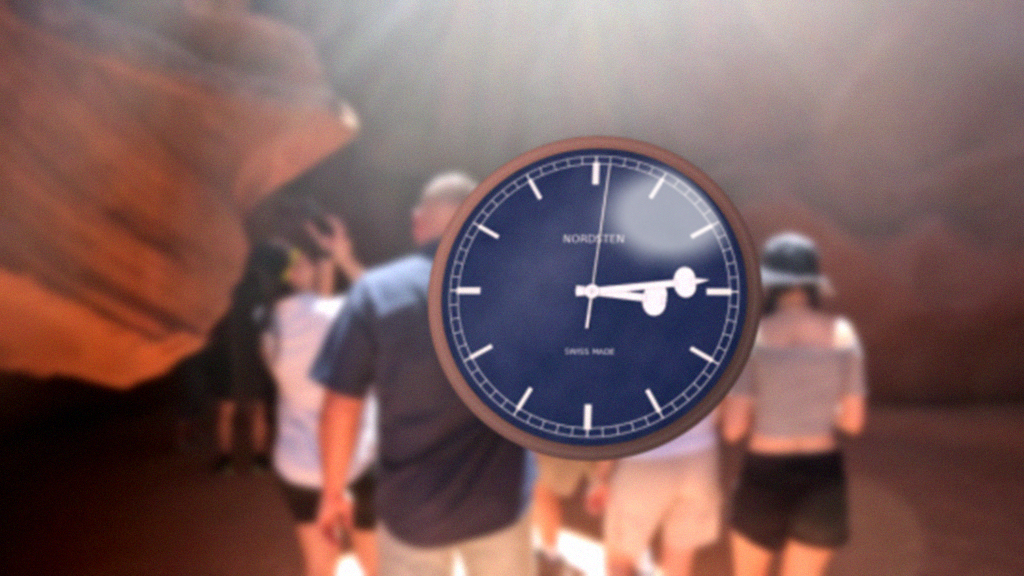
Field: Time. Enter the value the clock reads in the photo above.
3:14:01
